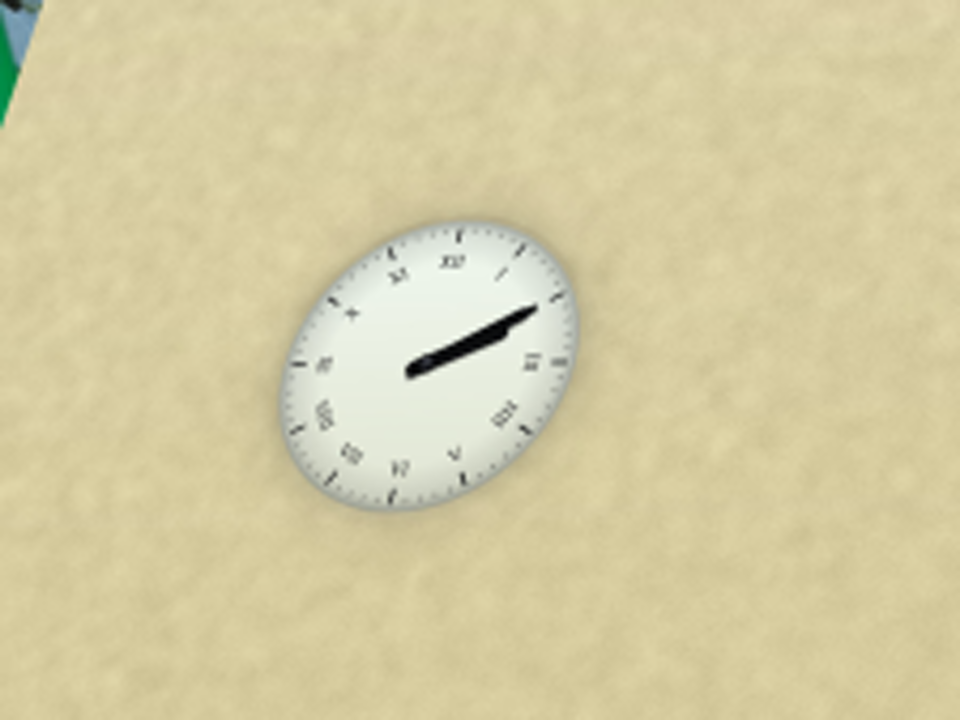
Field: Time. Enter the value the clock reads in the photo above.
2:10
